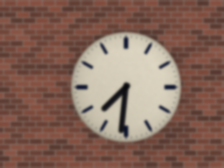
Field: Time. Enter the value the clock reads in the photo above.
7:31
